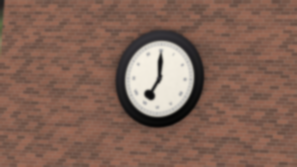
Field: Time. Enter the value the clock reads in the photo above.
7:00
